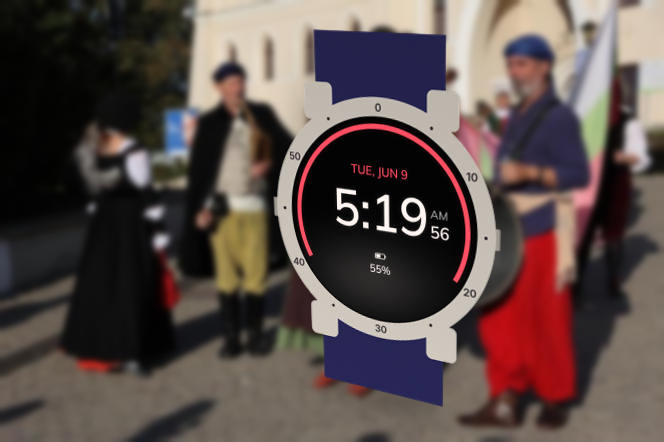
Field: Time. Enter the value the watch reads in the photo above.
5:19:56
